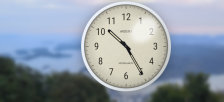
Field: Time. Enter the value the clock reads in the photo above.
10:25
